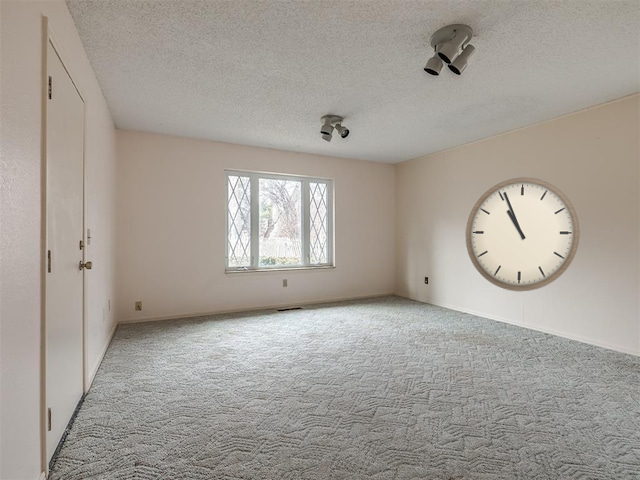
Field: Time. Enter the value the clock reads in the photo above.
10:56
